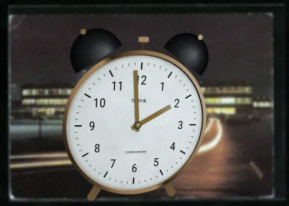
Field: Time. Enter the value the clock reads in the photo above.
1:59
